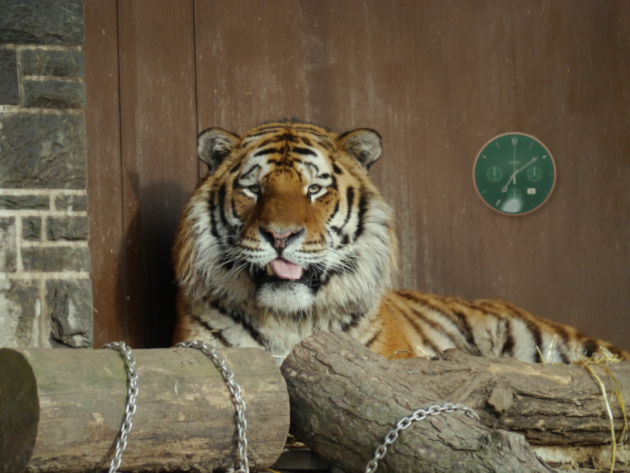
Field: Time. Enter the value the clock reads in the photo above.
7:09
